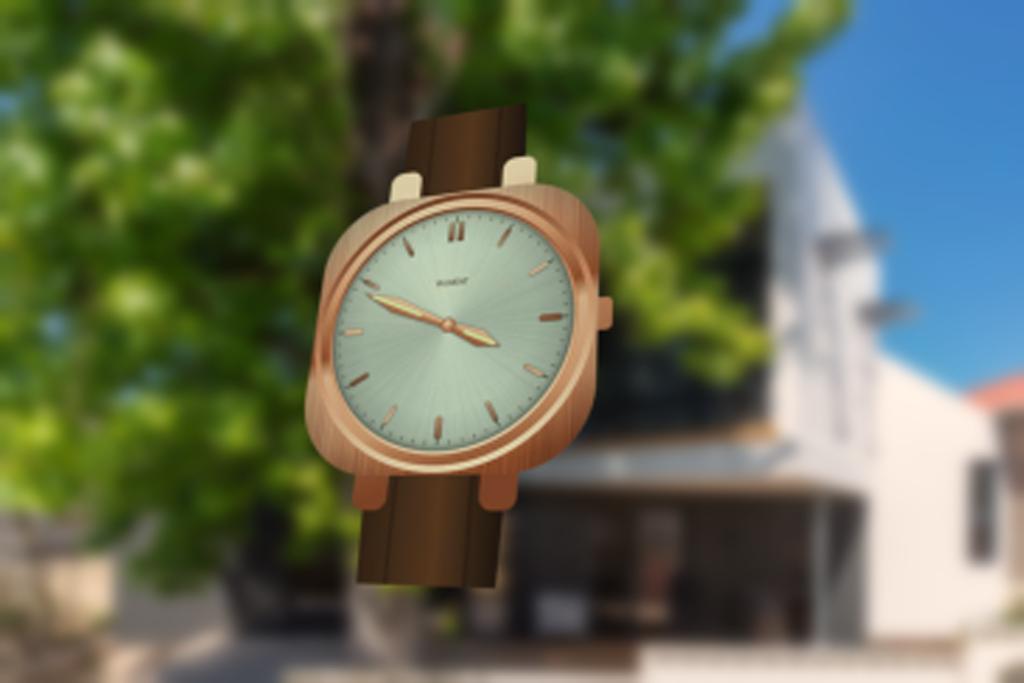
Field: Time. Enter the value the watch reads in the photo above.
3:49
